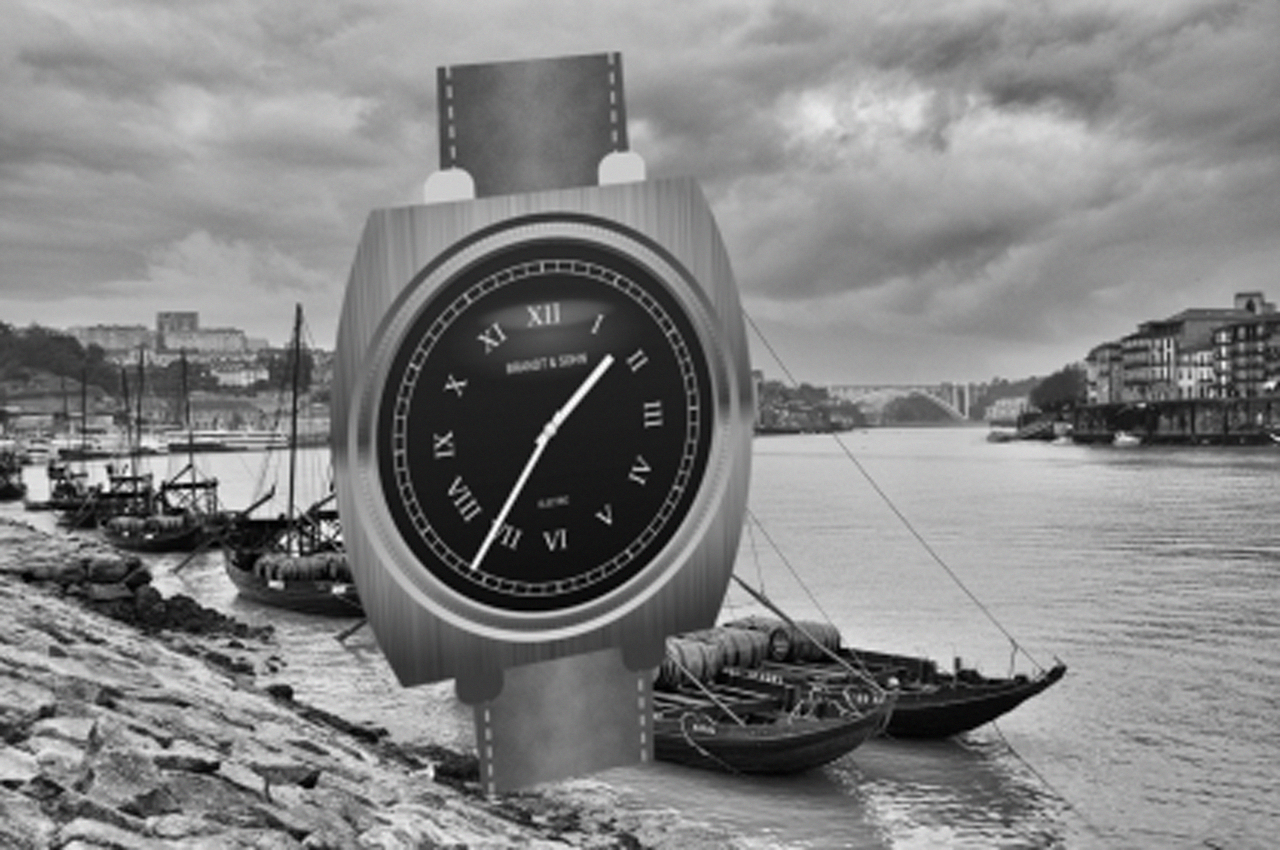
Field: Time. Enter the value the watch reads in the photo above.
1:36
